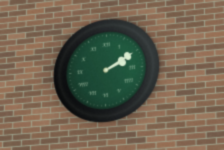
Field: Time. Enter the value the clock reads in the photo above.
2:10
